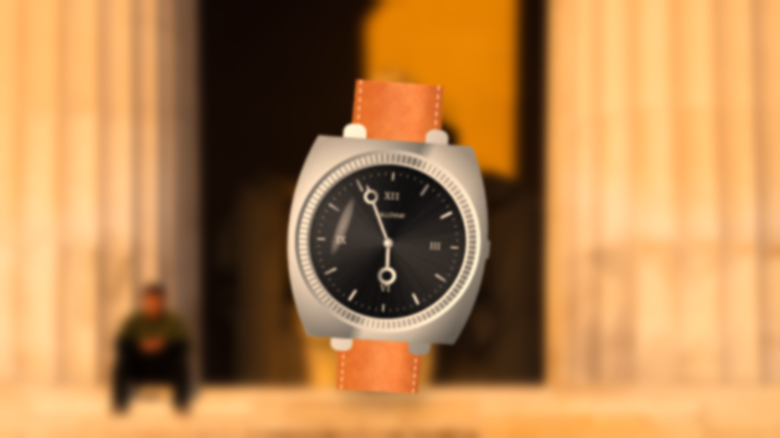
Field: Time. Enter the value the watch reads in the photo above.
5:56
